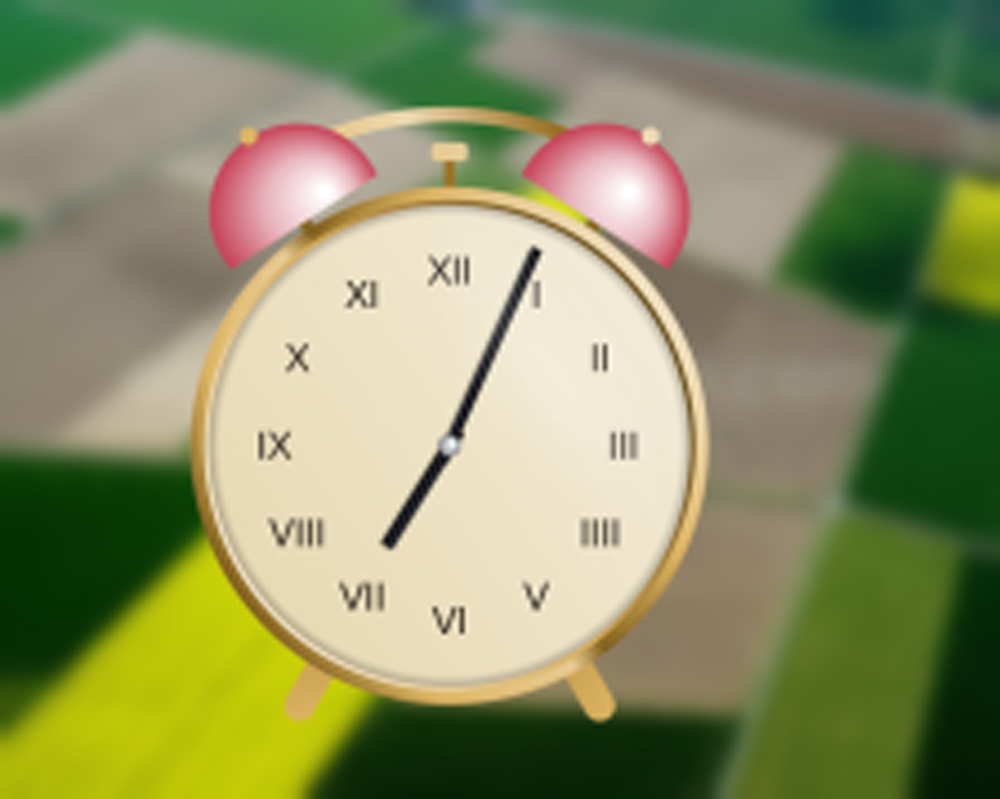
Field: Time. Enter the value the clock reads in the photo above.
7:04
